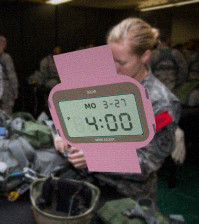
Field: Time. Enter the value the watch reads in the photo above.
4:00
